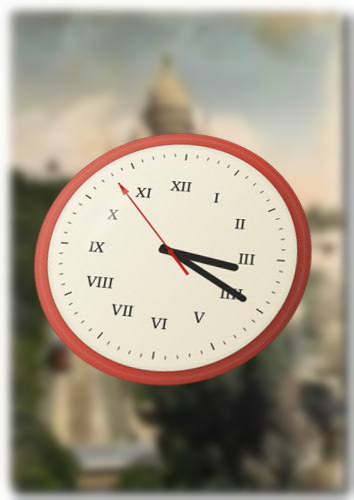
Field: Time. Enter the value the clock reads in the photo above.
3:19:53
